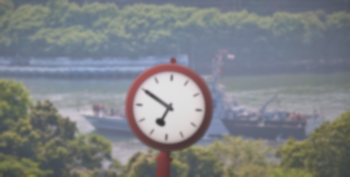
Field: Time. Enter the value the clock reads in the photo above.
6:50
